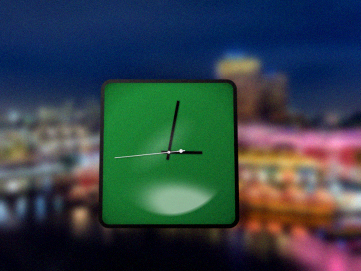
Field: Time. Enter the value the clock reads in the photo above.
3:01:44
